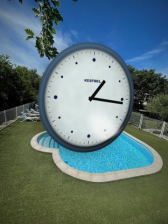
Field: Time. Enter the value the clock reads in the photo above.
1:16
